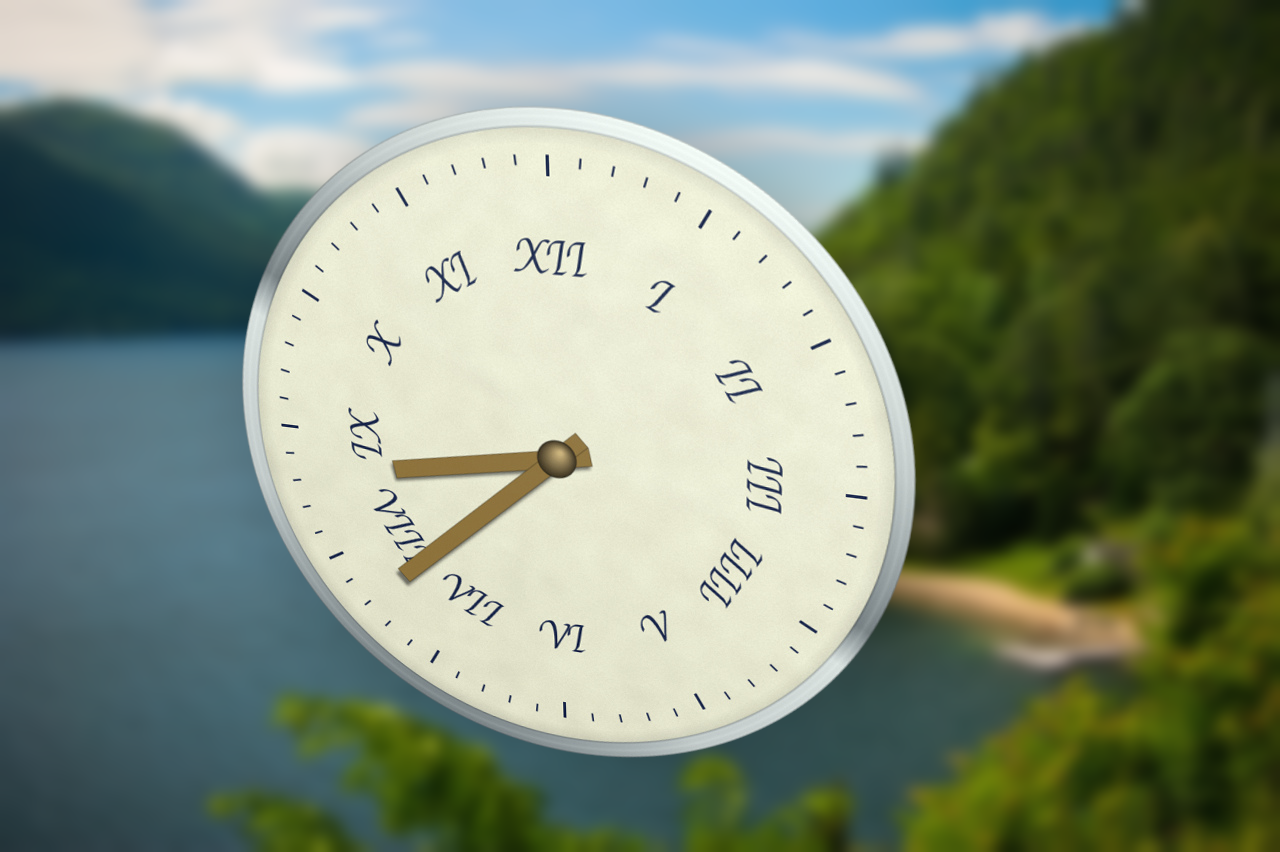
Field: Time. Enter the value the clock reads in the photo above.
8:38
